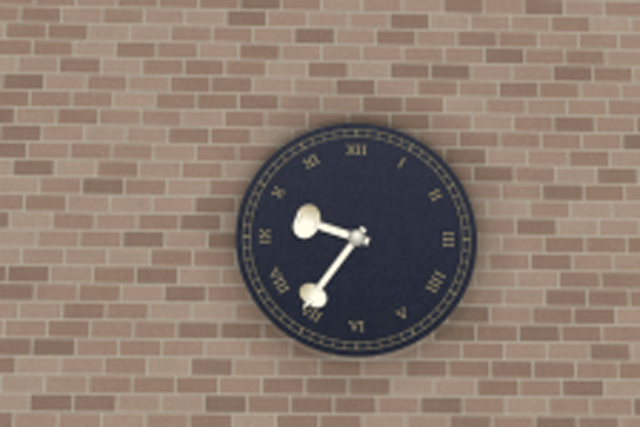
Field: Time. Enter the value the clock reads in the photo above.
9:36
